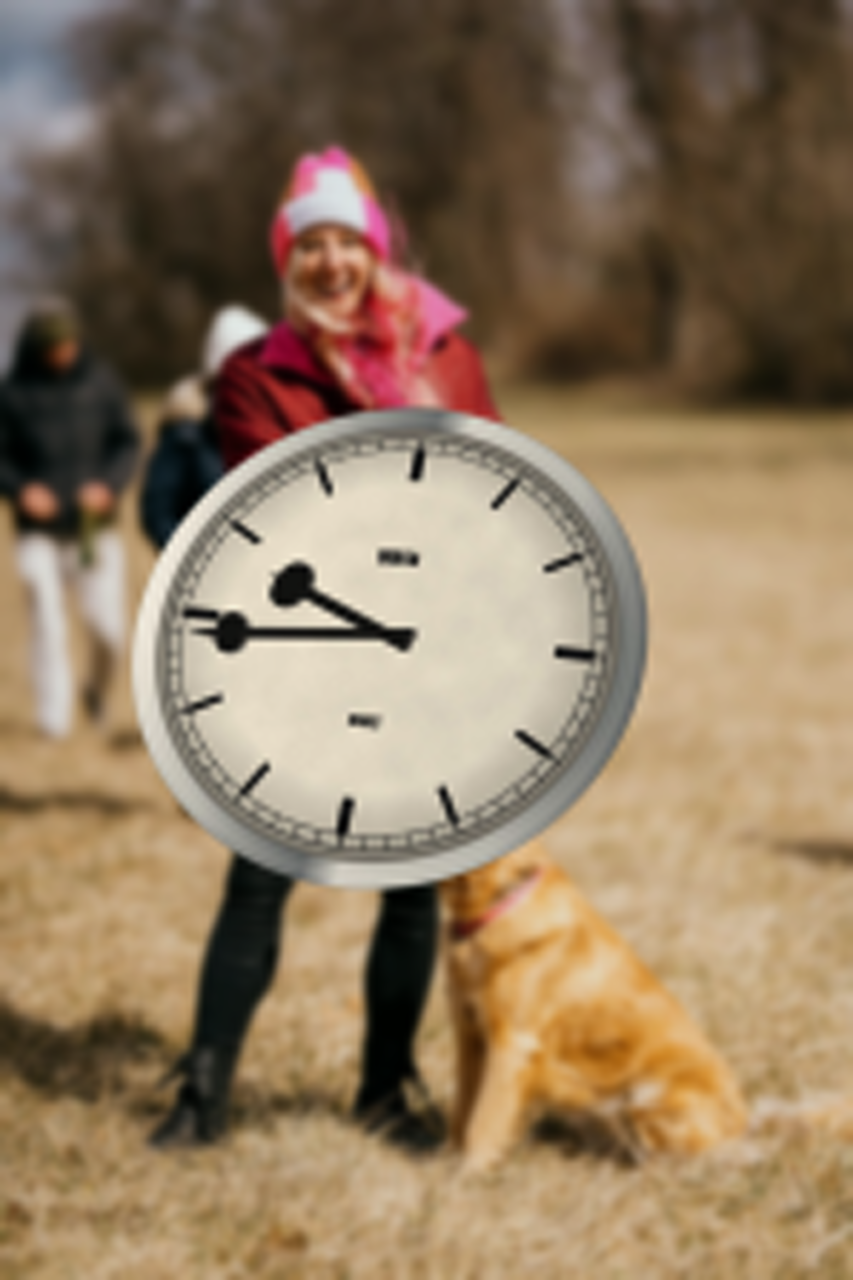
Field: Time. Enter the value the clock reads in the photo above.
9:44
